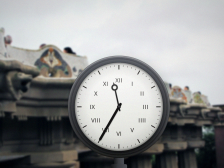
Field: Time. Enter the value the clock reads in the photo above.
11:35
